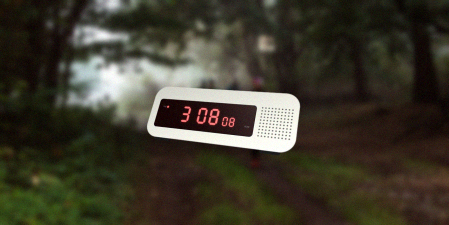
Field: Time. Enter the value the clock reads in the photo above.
3:08:08
